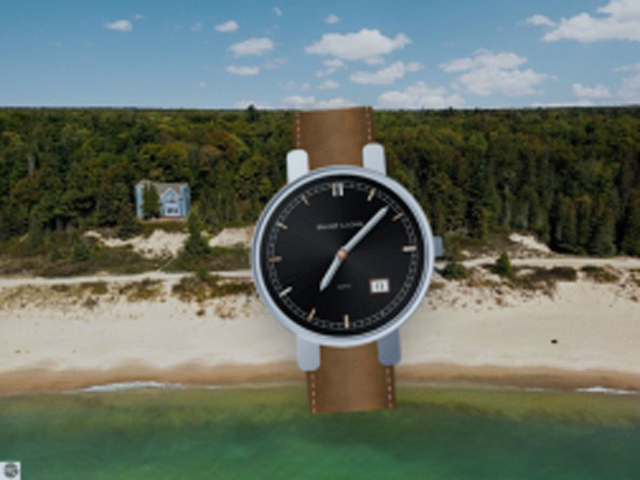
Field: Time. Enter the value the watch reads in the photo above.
7:08
